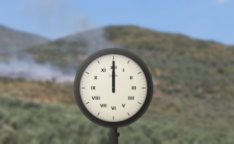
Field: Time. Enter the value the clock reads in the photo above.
12:00
